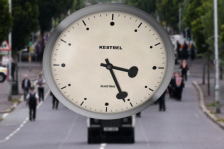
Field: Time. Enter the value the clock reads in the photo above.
3:26
